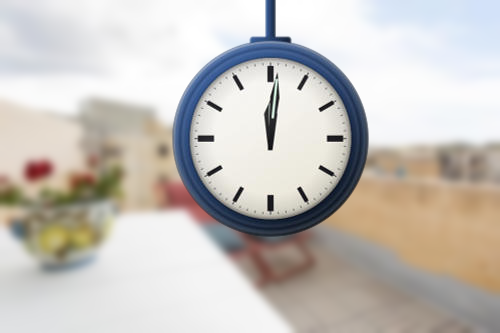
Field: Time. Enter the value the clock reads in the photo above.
12:01
